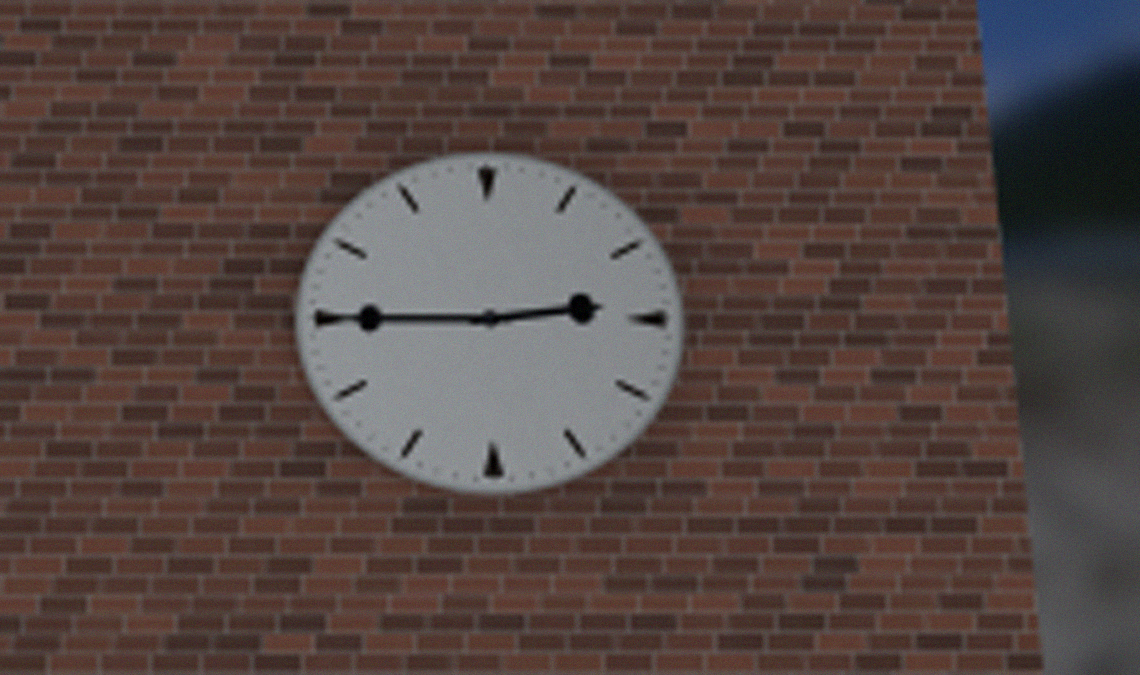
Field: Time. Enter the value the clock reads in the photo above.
2:45
